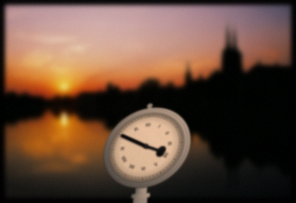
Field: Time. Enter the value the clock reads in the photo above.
3:50
